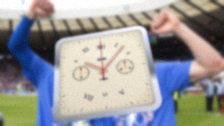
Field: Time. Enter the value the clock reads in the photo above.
10:07
